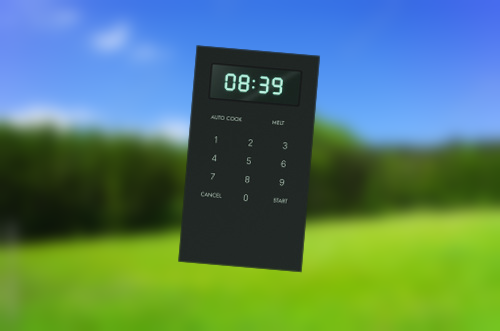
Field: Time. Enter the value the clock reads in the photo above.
8:39
